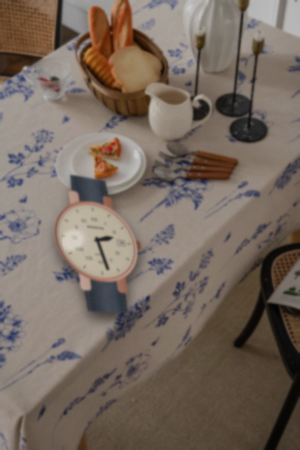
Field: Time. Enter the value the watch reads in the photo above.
2:28
